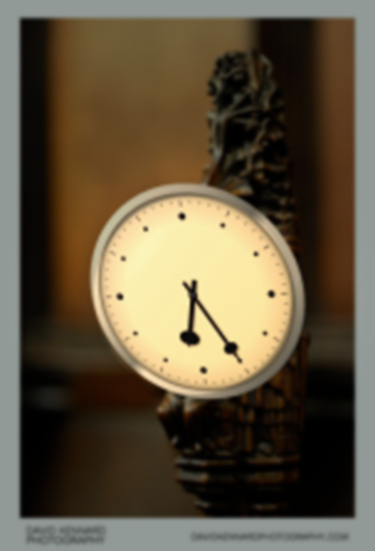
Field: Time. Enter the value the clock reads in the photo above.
6:25
